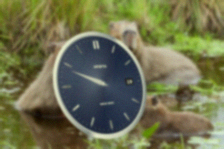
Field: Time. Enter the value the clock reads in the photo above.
9:49
